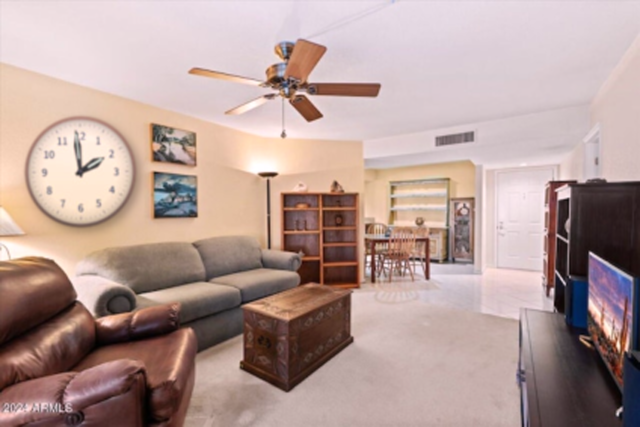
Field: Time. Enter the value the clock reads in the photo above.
1:59
